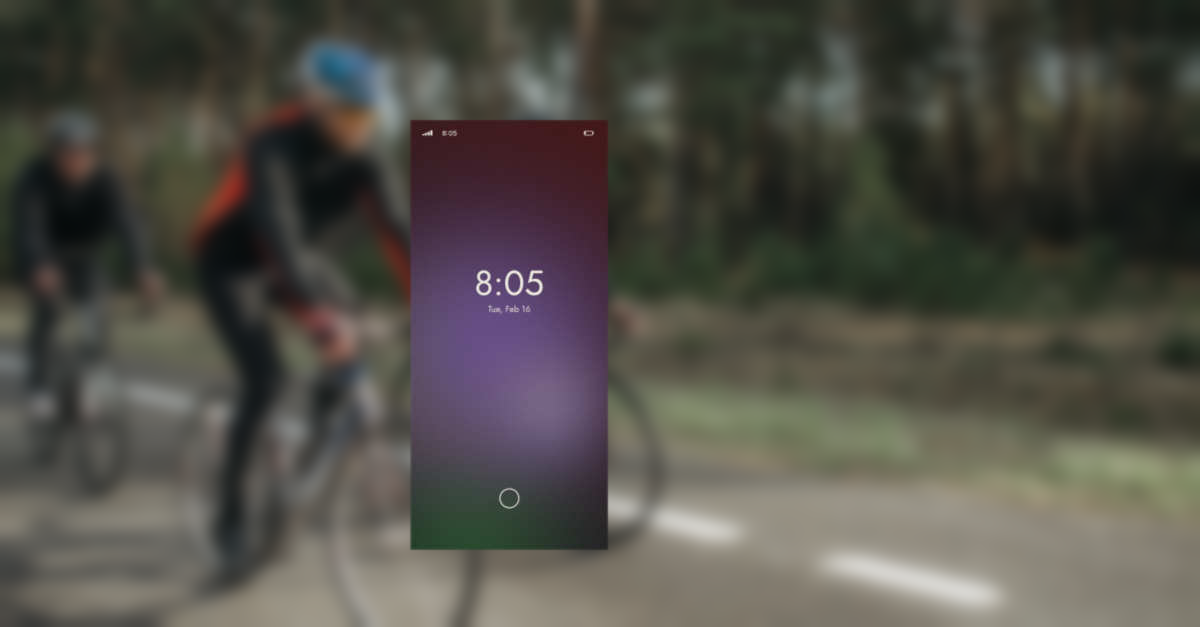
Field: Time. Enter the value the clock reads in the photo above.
8:05
